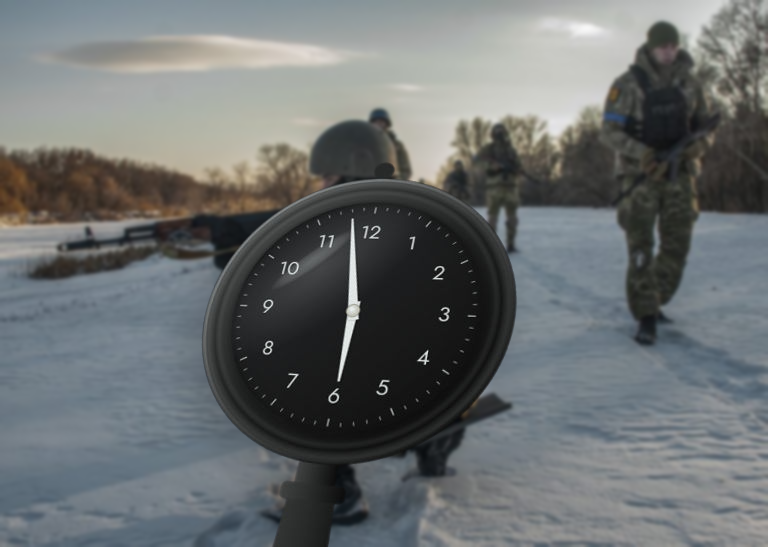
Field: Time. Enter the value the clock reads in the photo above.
5:58
